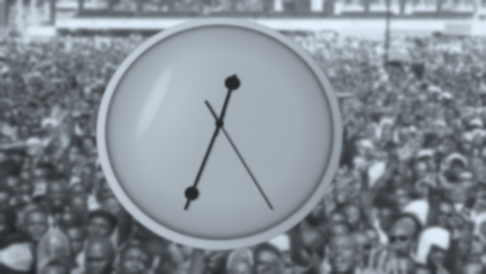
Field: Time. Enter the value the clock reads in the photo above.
12:33:25
